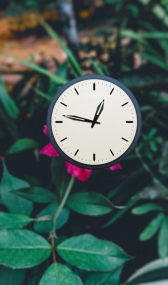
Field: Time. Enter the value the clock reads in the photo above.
12:47
